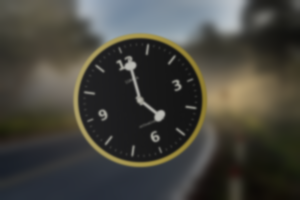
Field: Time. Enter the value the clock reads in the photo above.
5:01
